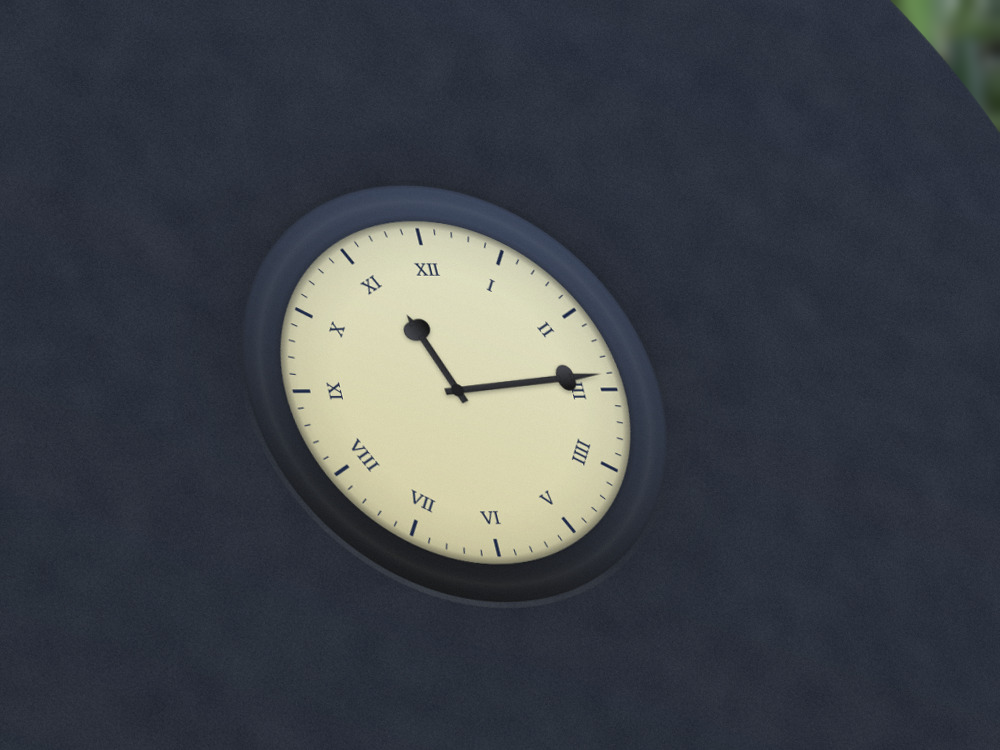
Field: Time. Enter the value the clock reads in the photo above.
11:14
